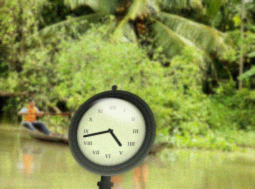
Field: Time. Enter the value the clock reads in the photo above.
4:43
